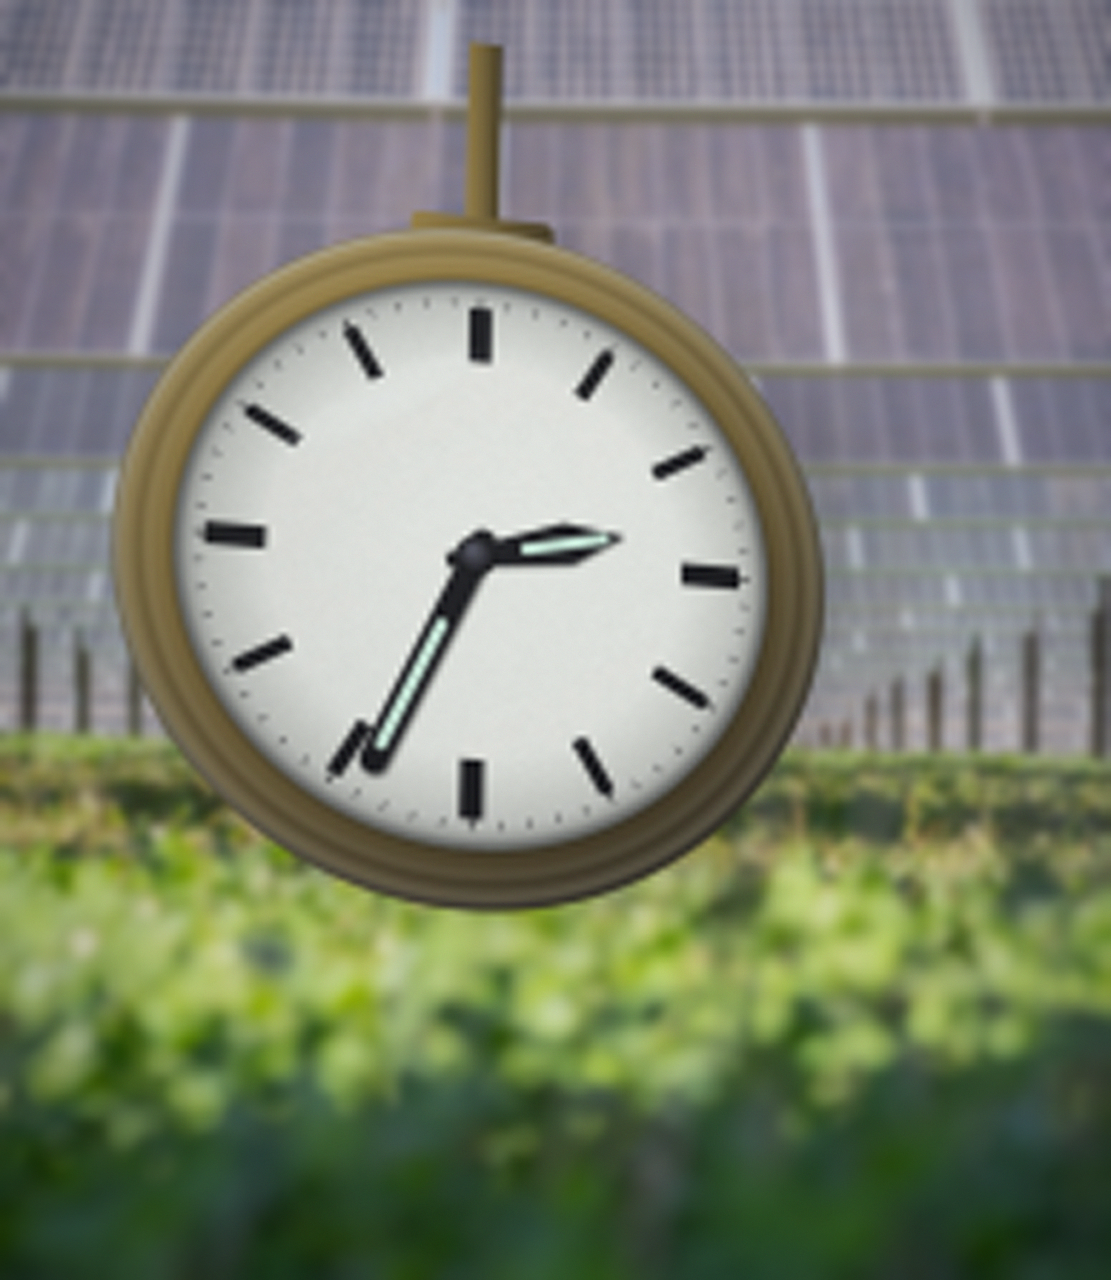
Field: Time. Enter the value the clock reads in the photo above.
2:34
